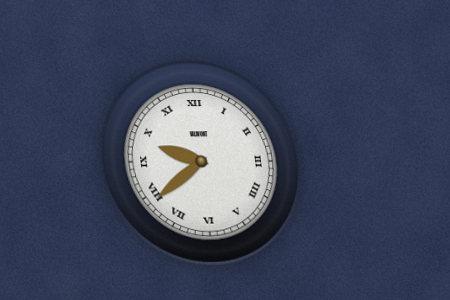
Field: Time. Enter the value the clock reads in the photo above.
9:39
